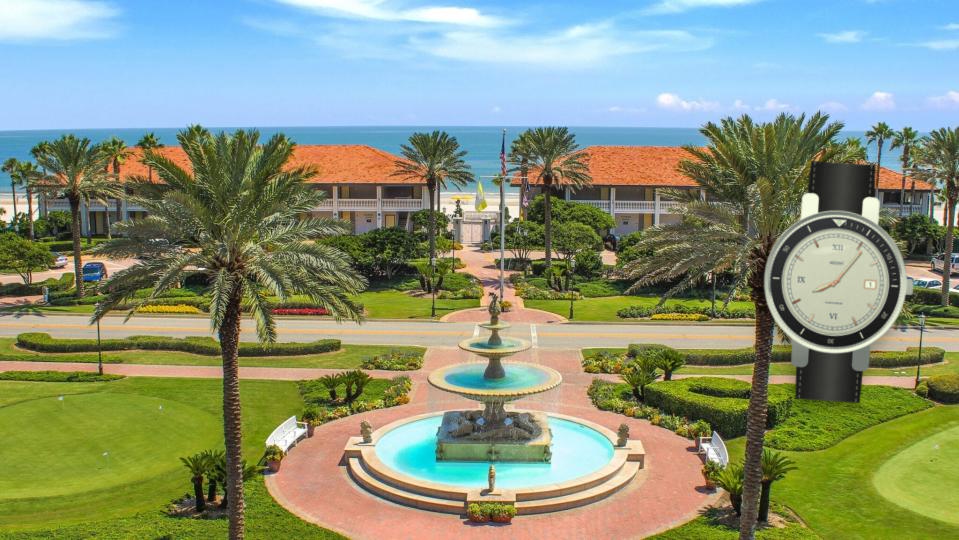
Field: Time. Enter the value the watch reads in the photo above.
8:06
